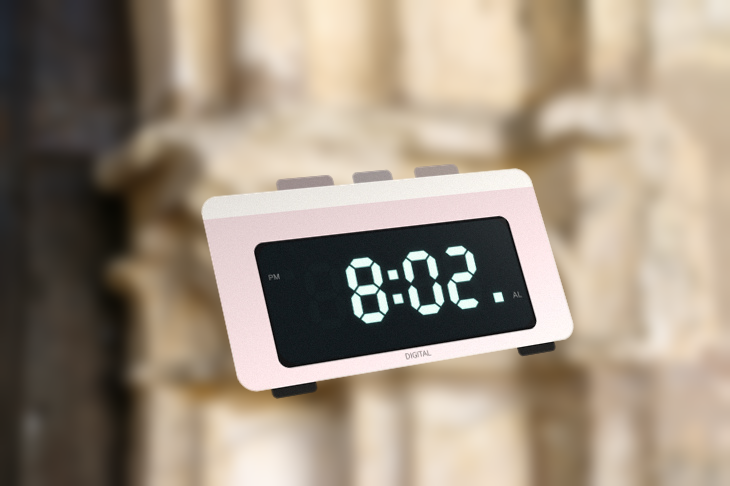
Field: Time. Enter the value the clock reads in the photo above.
8:02
